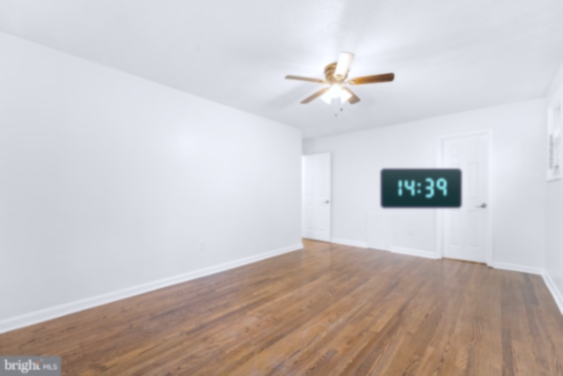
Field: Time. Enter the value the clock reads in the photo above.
14:39
